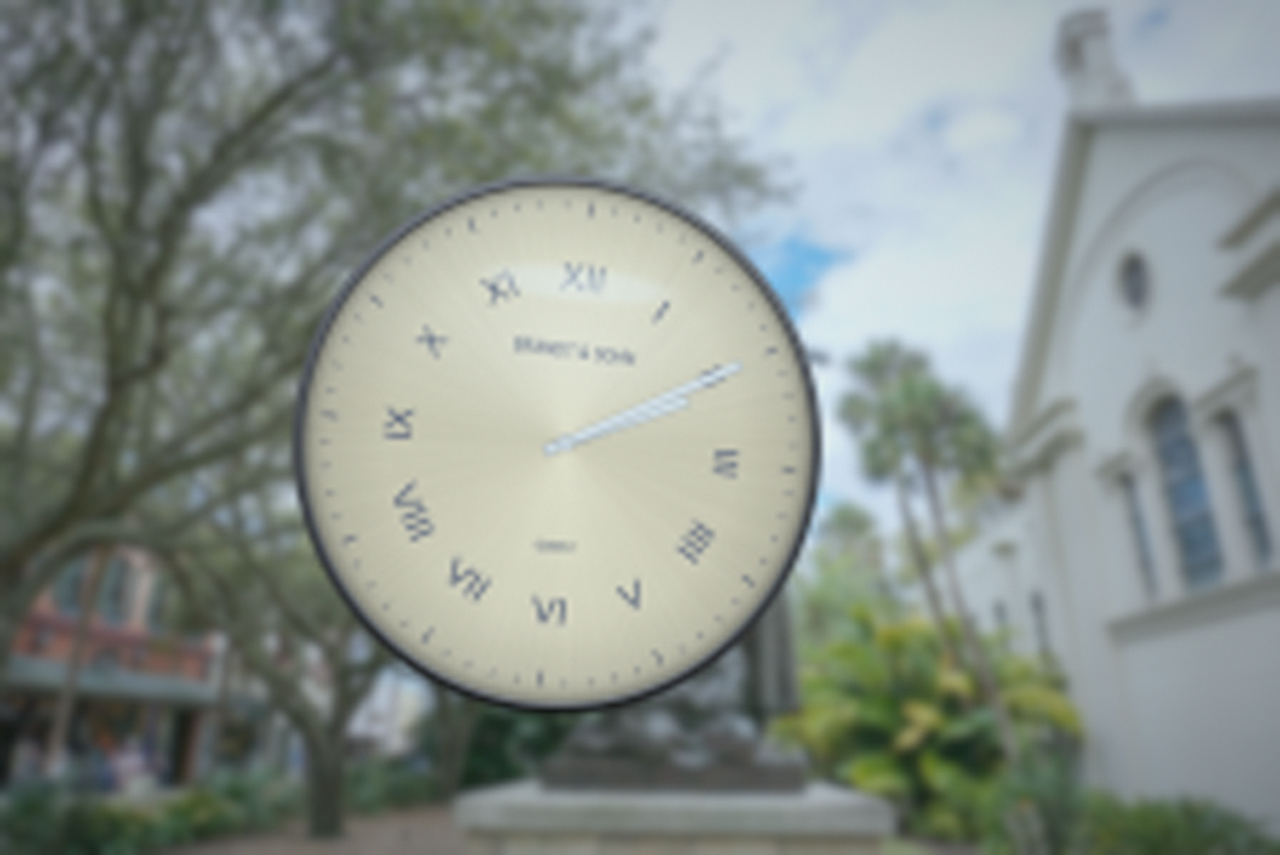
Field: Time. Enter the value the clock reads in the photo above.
2:10
